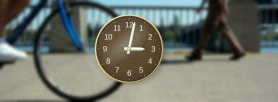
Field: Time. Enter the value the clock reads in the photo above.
3:02
